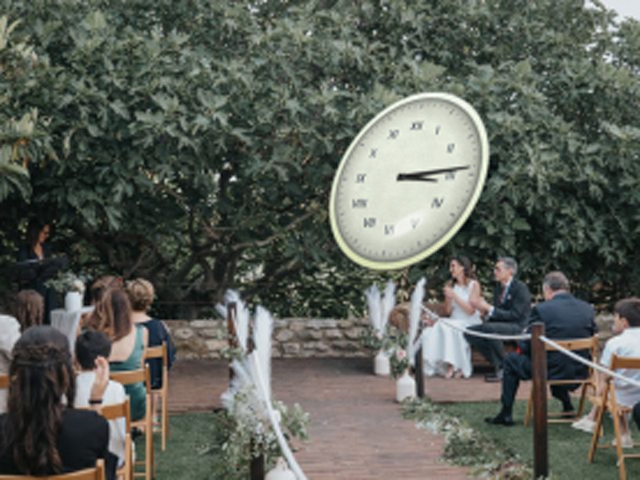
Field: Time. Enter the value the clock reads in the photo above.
3:14
